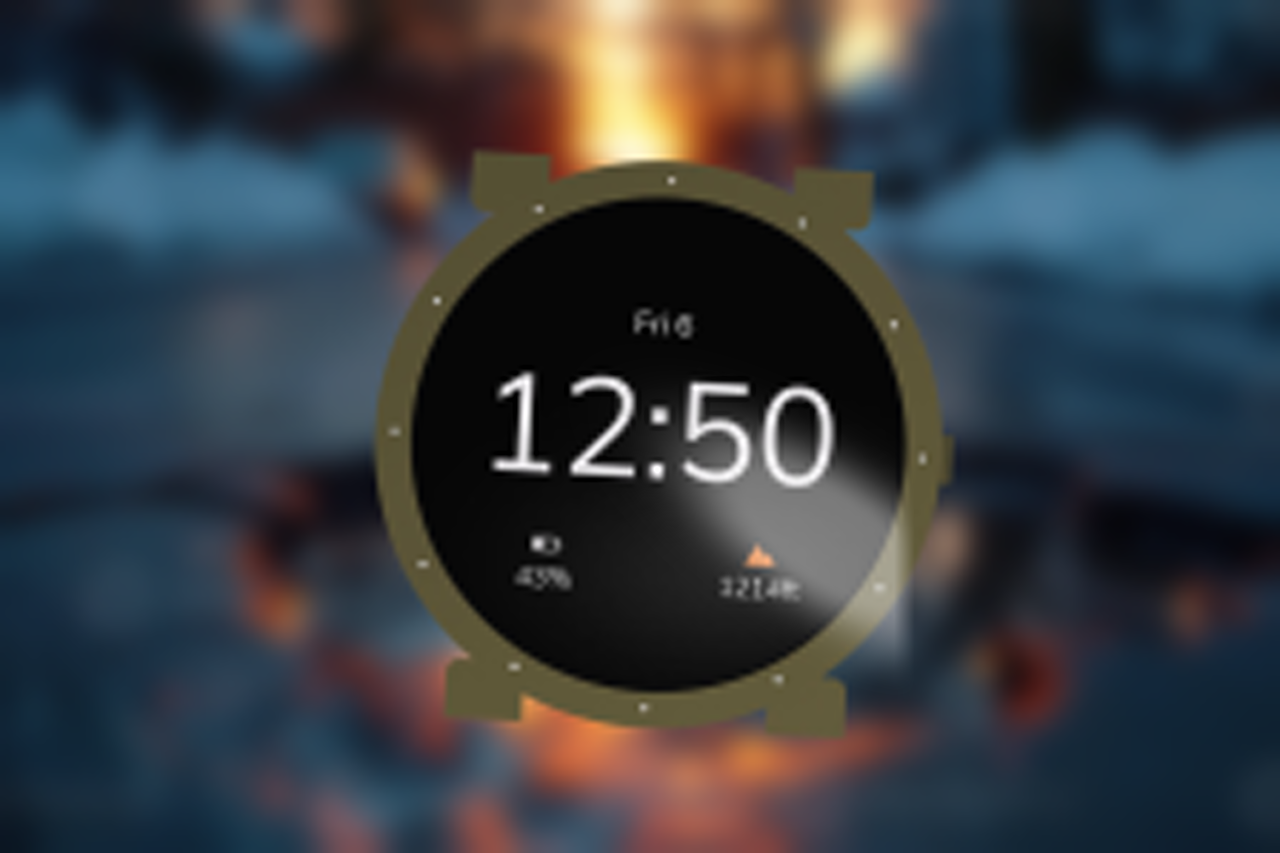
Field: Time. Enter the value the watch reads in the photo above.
12:50
